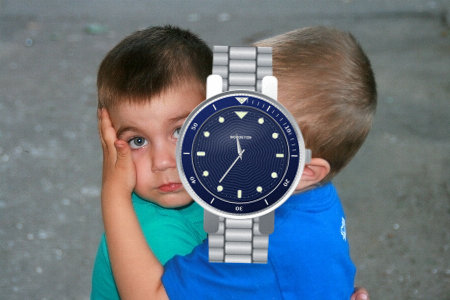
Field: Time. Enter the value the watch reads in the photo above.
11:36
